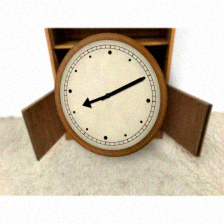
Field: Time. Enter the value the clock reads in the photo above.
8:10
